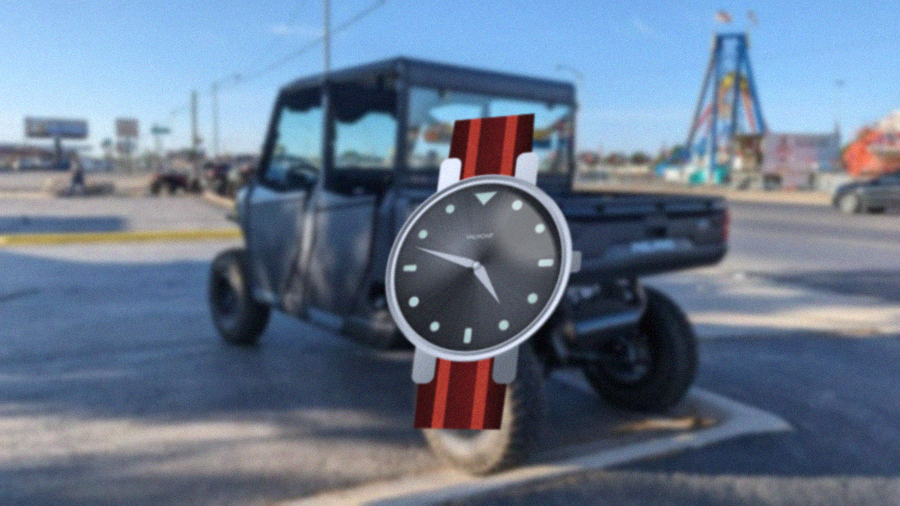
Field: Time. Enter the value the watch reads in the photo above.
4:48
